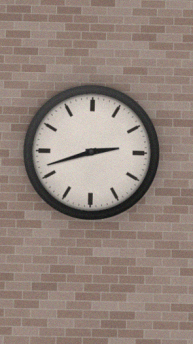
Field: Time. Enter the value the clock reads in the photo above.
2:42
